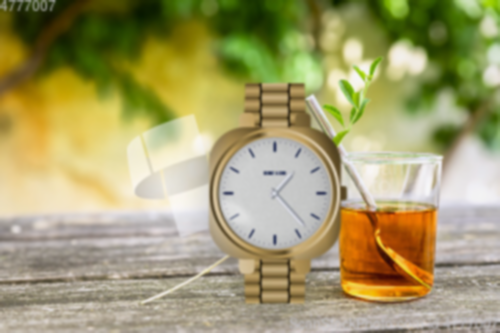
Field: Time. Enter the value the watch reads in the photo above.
1:23
